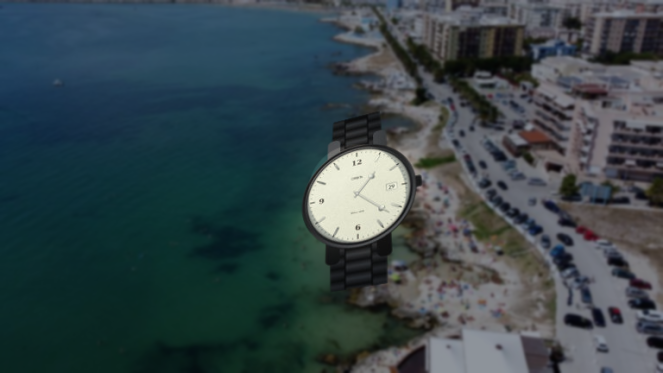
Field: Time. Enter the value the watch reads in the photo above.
1:22
